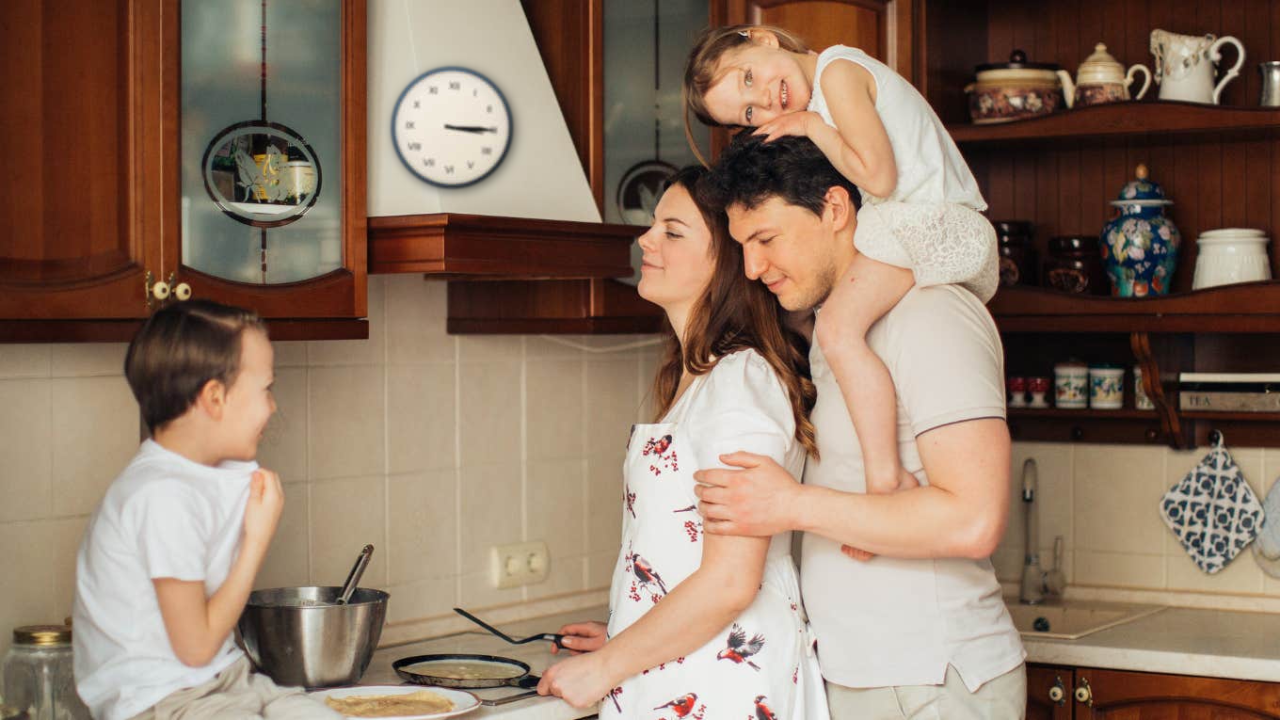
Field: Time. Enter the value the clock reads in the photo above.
3:15
